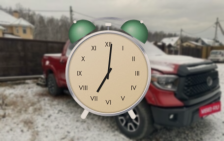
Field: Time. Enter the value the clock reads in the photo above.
7:01
